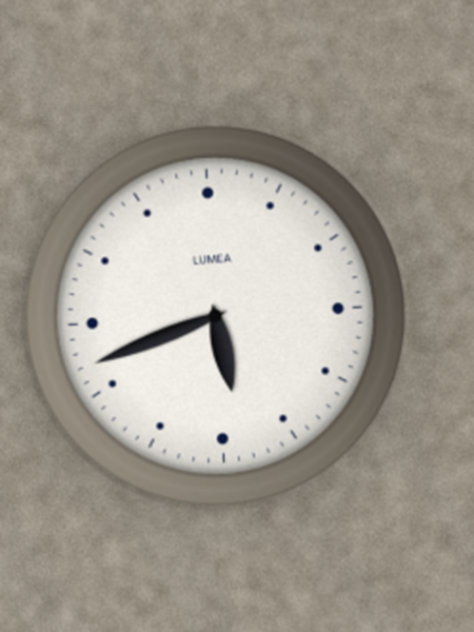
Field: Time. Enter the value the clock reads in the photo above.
5:42
